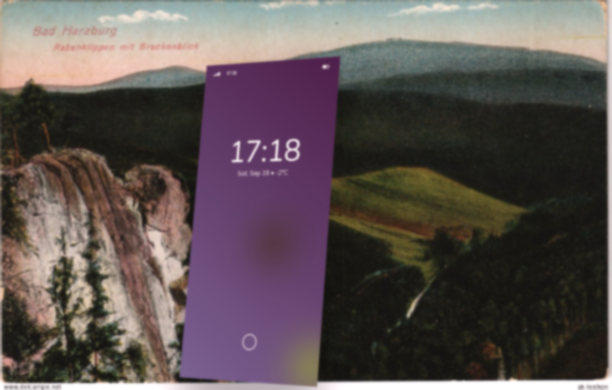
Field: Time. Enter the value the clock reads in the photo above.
17:18
